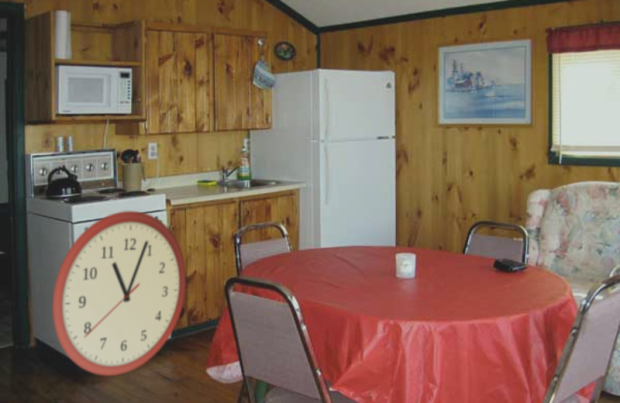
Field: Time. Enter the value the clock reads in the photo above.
11:03:39
